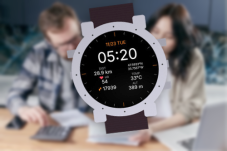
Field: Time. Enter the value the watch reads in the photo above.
5:20
